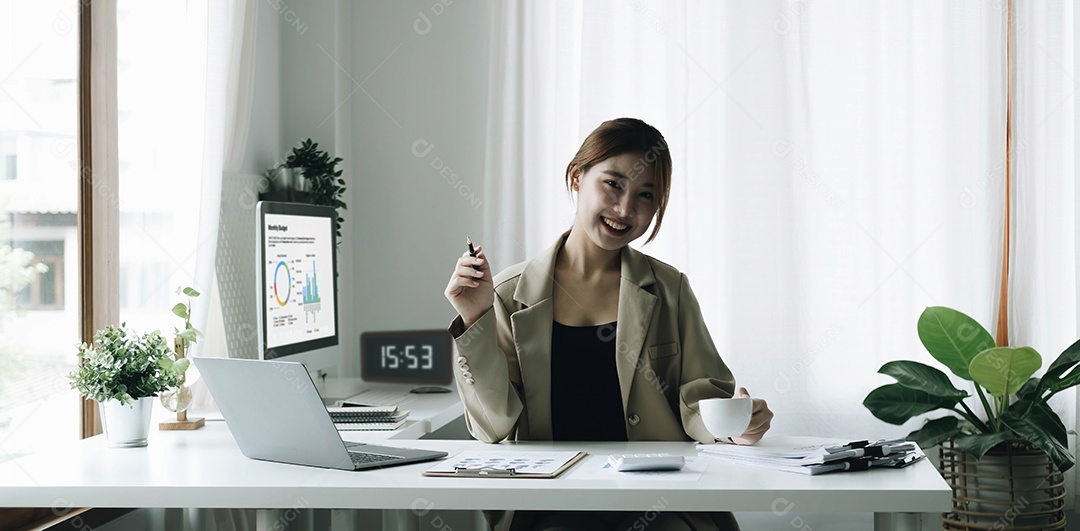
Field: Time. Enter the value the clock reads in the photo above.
15:53
